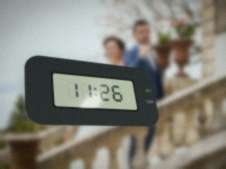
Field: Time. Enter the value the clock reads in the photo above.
11:26
